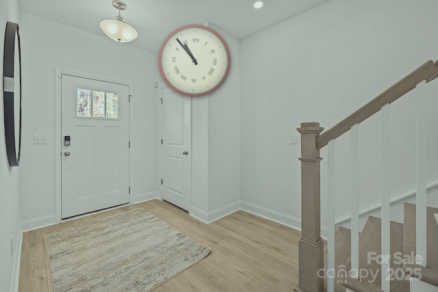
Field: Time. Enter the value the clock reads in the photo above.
10:53
